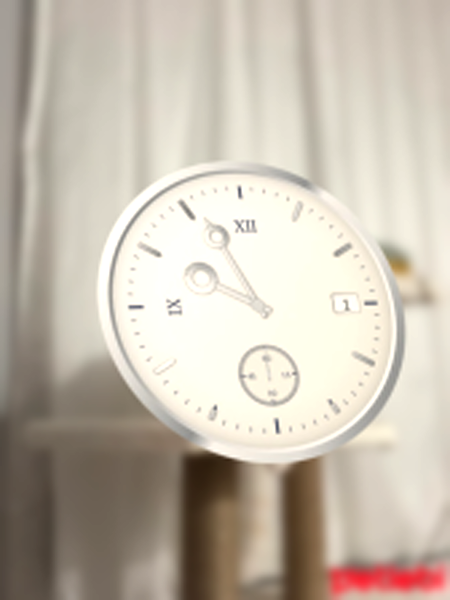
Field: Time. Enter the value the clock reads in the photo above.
9:56
